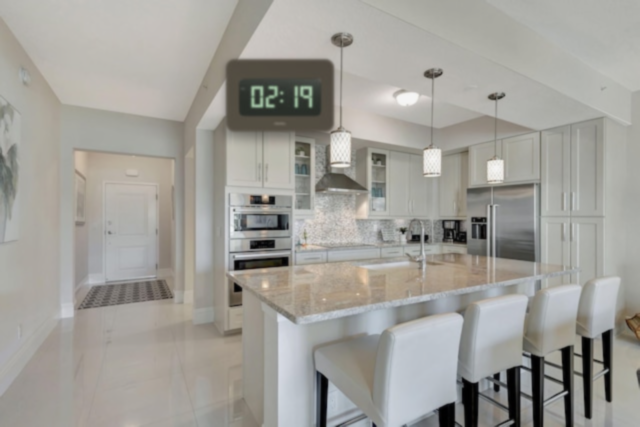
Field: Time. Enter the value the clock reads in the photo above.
2:19
